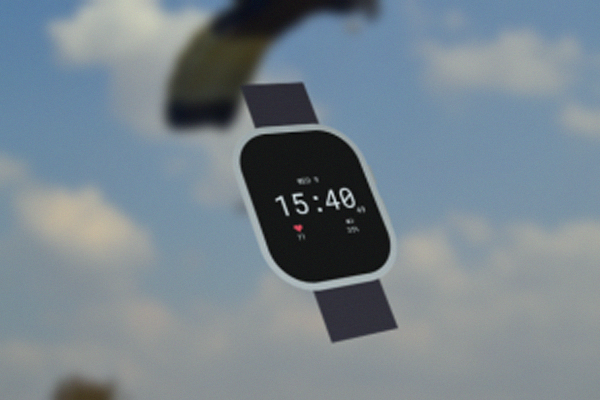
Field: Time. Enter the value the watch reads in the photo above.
15:40
